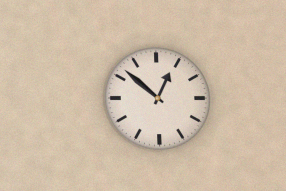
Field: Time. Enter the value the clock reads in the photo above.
12:52
